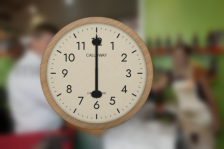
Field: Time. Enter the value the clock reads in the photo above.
6:00
